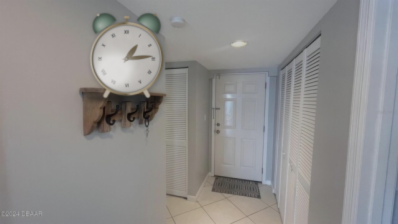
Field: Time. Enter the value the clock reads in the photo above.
1:14
